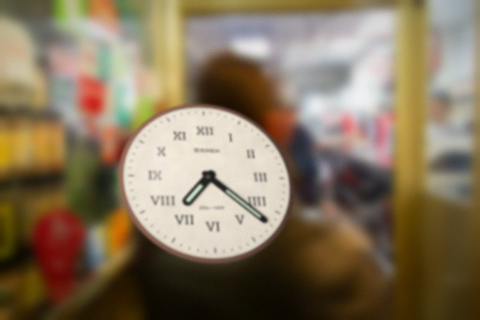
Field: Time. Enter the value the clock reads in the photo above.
7:22
